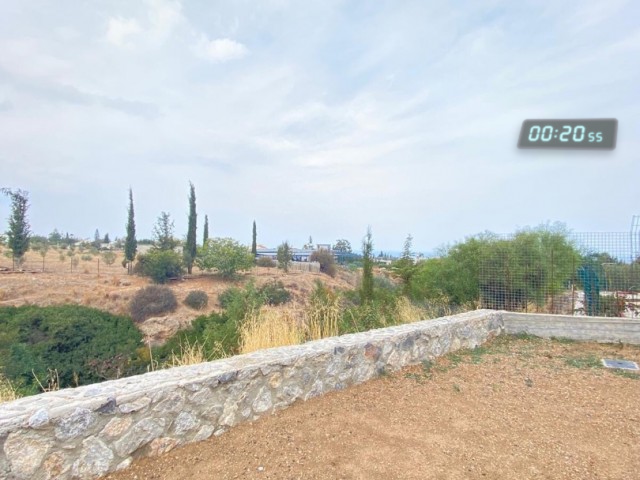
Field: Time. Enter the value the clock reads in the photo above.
0:20
